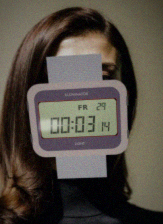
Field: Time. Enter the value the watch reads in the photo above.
0:03:14
